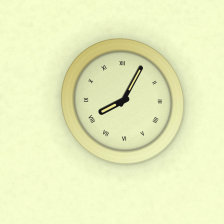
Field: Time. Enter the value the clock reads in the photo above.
8:05
